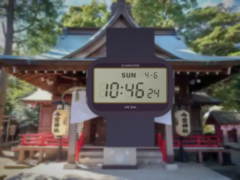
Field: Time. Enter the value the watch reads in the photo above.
10:46:24
